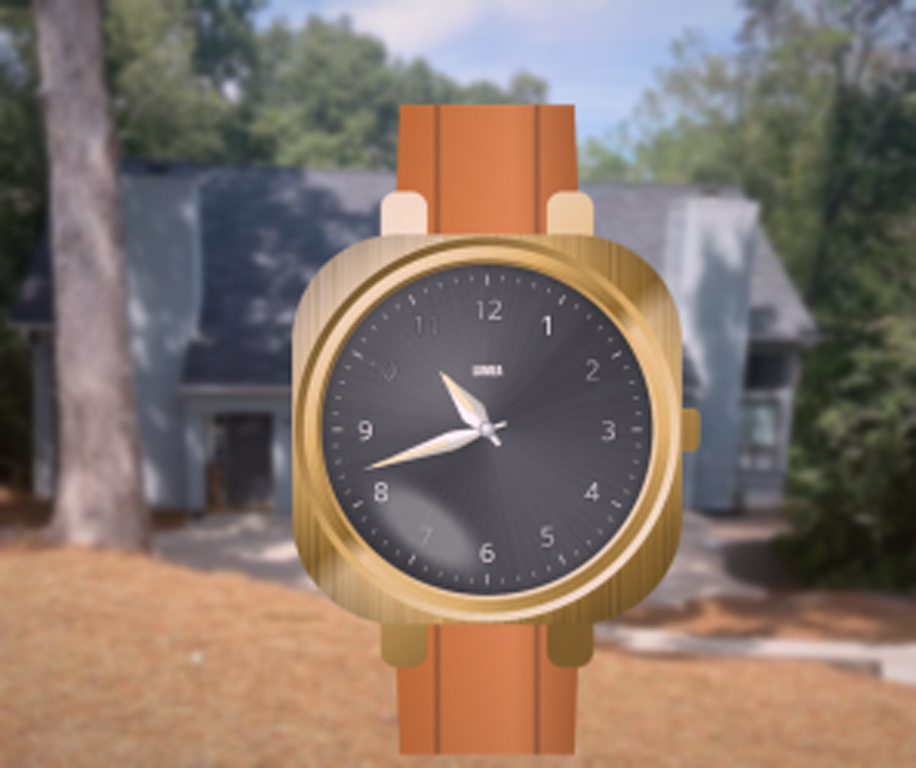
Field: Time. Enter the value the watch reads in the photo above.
10:42
